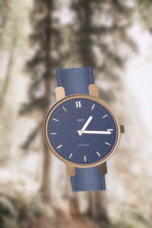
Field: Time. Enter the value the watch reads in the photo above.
1:16
